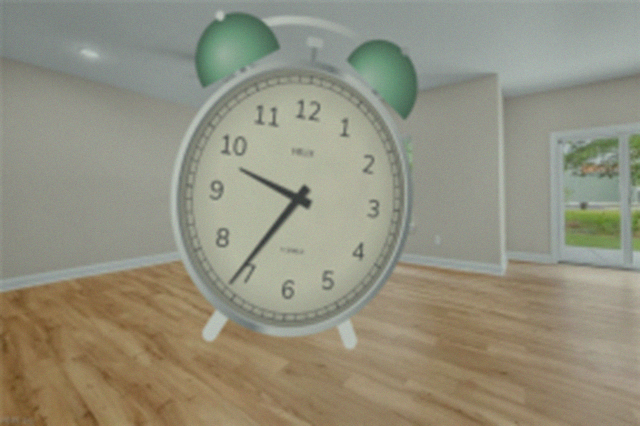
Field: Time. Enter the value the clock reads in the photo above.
9:36
